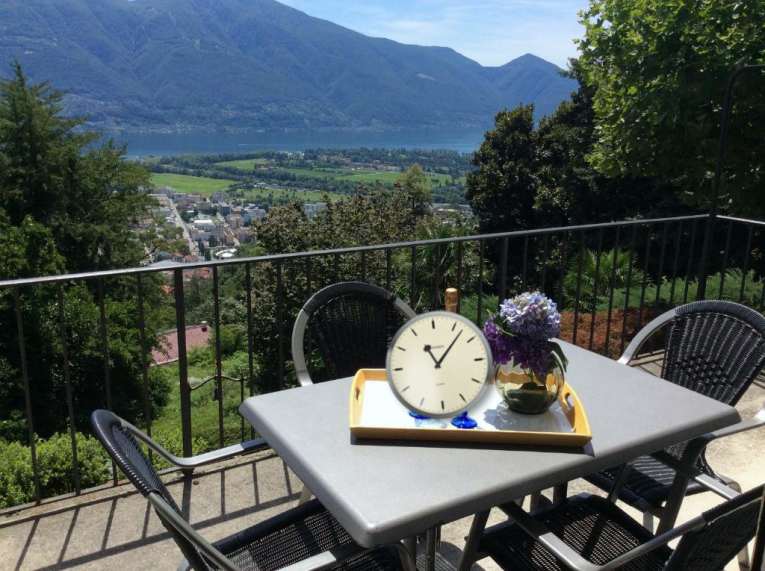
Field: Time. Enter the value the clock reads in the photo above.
11:07
